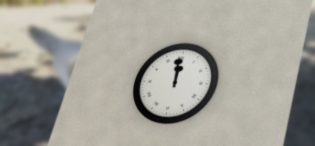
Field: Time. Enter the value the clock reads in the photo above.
11:59
